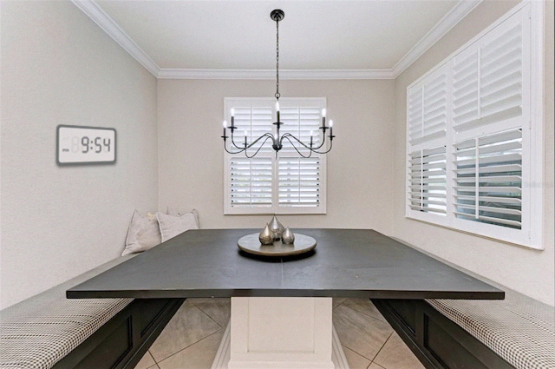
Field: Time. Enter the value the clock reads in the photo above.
9:54
